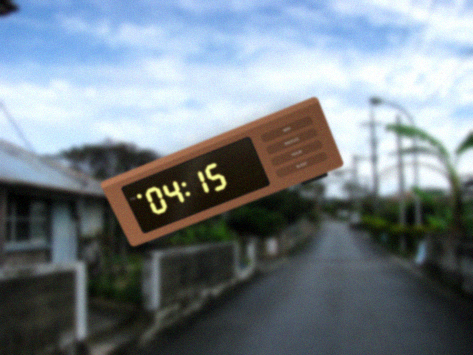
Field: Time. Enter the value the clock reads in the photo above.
4:15
